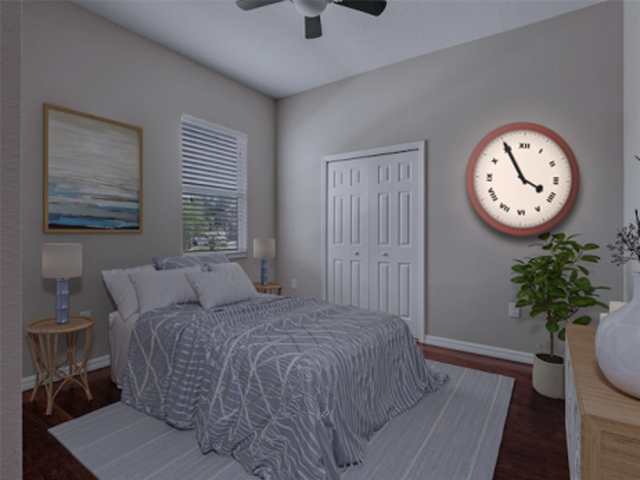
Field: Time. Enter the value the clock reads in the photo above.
3:55
